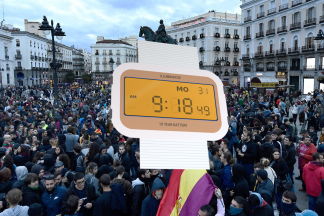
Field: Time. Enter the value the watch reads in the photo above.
9:18:49
